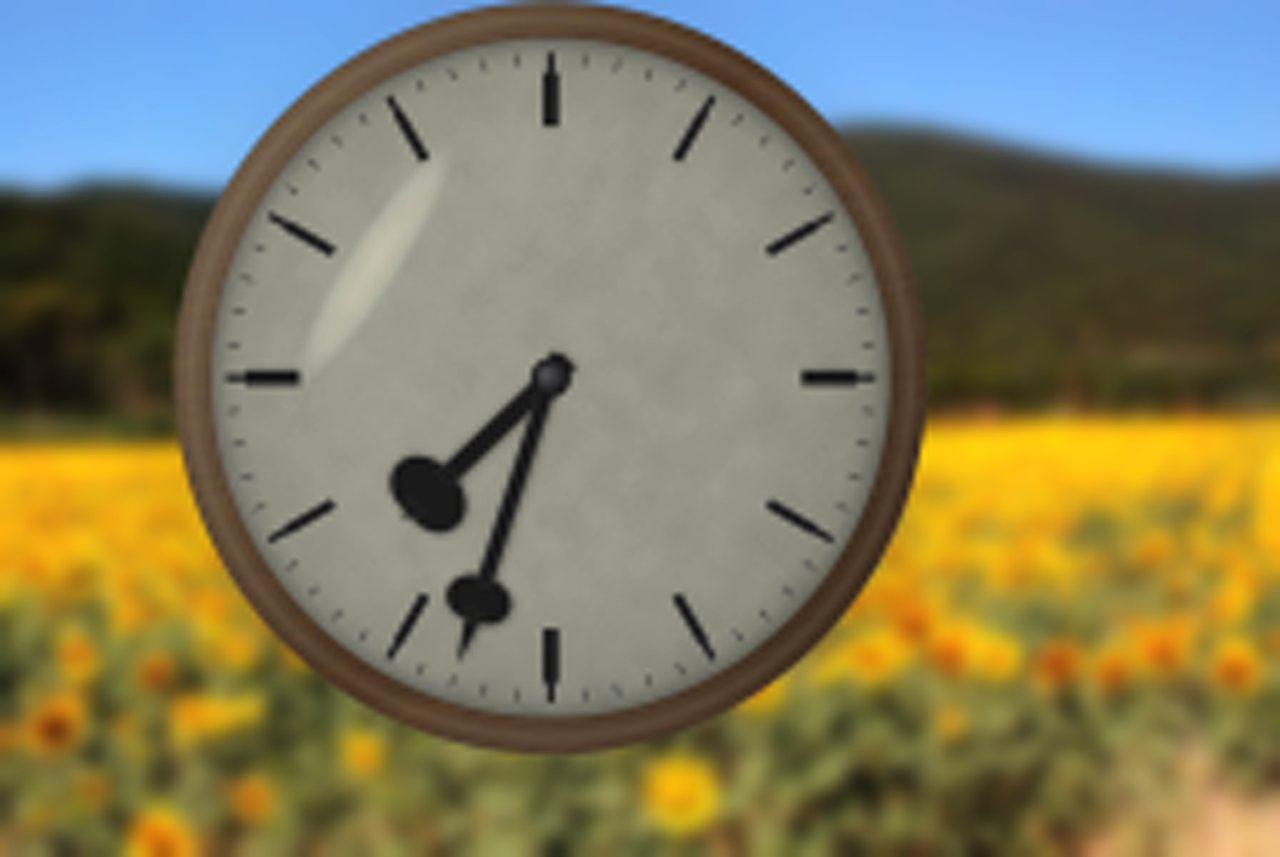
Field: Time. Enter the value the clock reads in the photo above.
7:33
